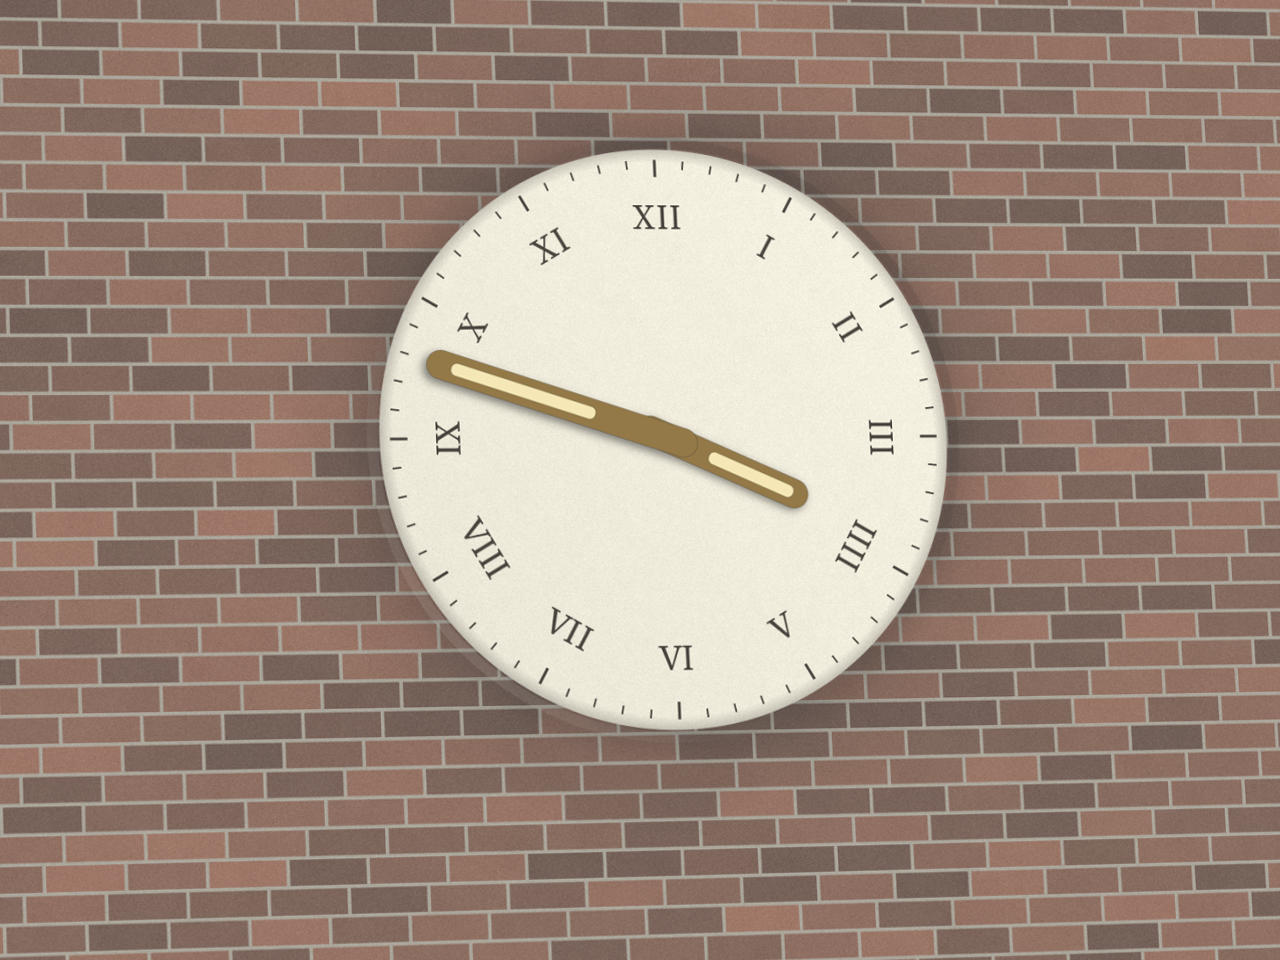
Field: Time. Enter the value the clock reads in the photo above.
3:48
